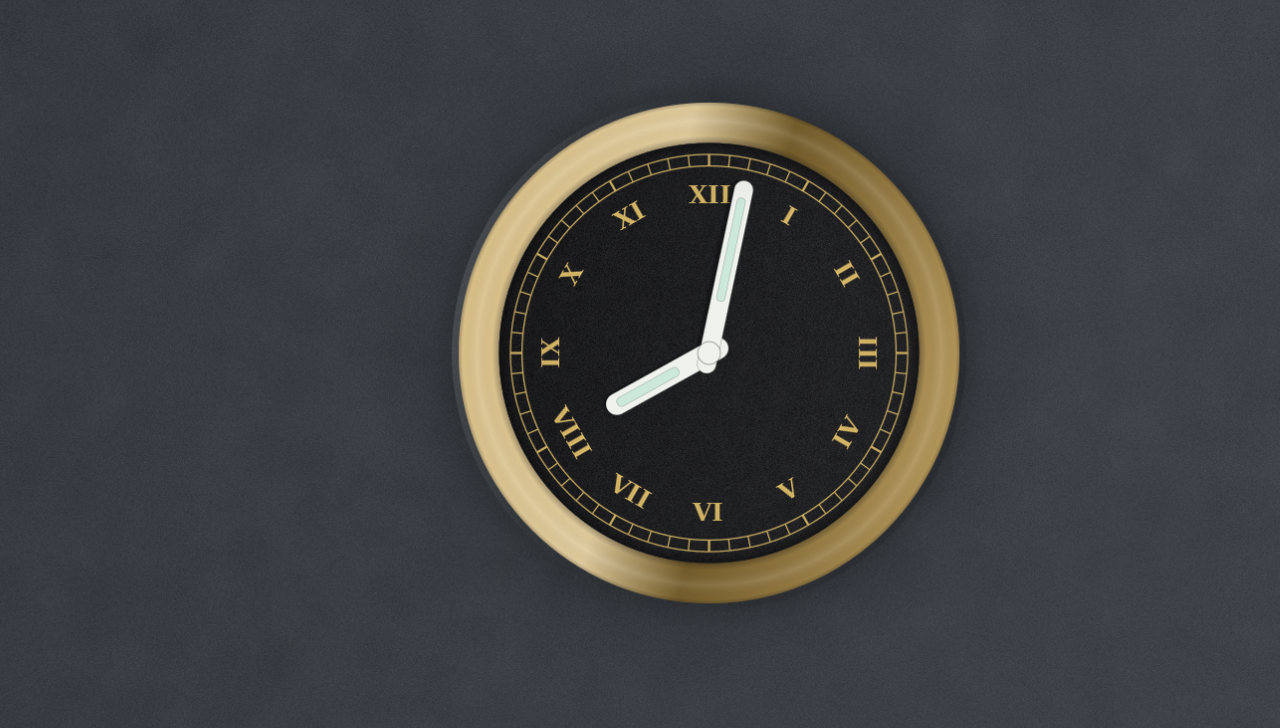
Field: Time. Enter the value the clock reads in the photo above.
8:02
